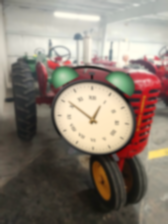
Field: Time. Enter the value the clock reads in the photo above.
12:51
